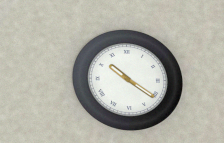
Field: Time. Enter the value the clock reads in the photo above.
10:21
